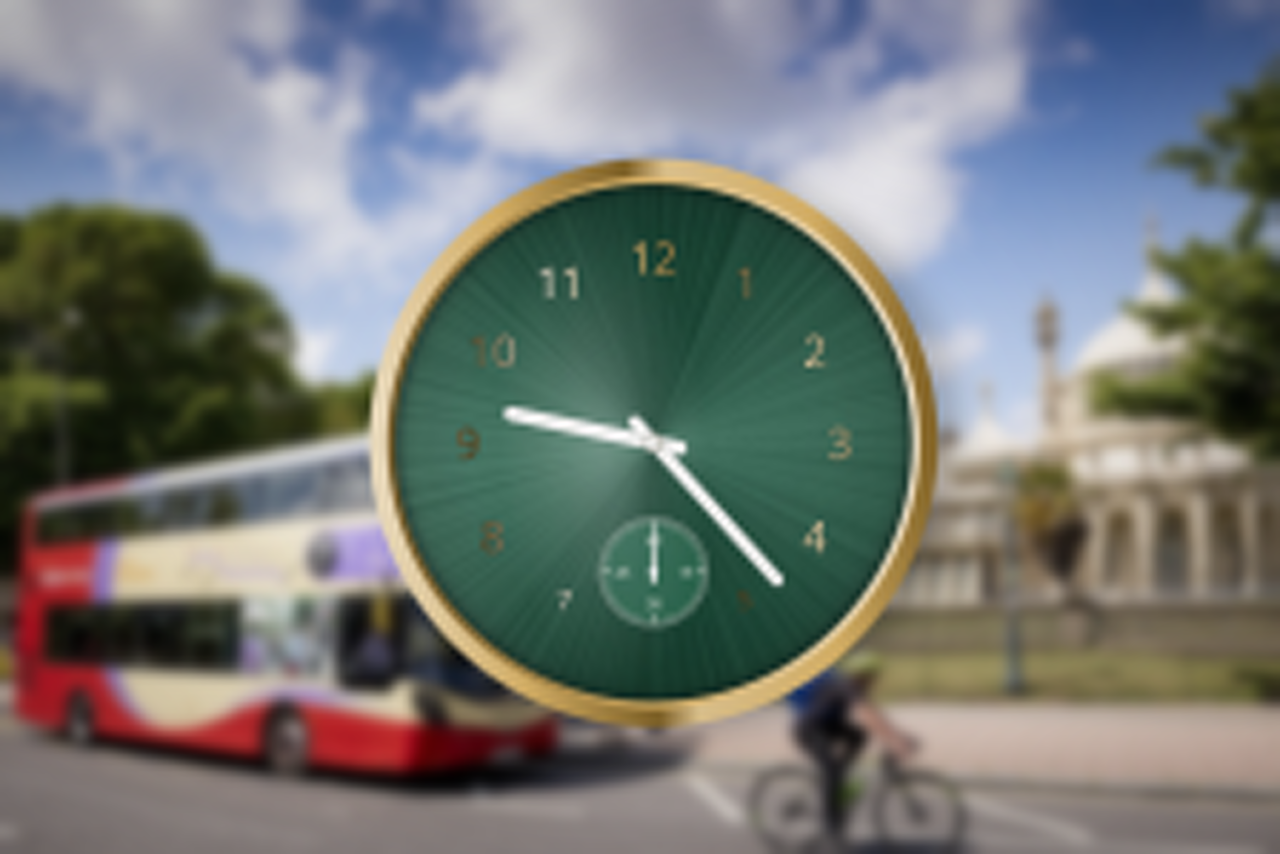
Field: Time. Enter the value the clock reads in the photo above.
9:23
